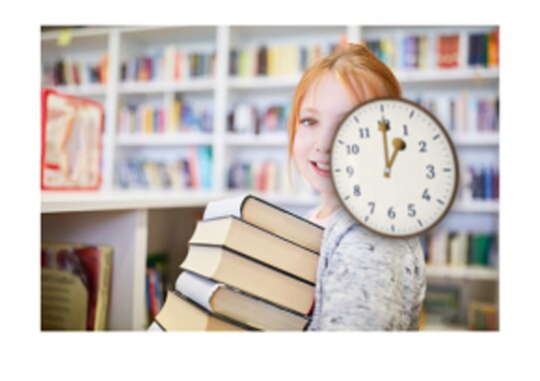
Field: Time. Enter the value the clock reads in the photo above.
1:00
